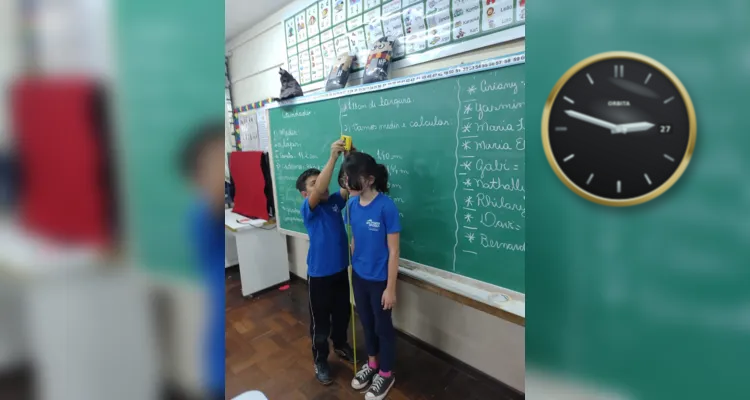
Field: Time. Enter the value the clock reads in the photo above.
2:48
